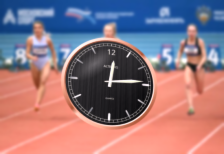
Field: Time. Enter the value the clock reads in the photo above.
12:14
